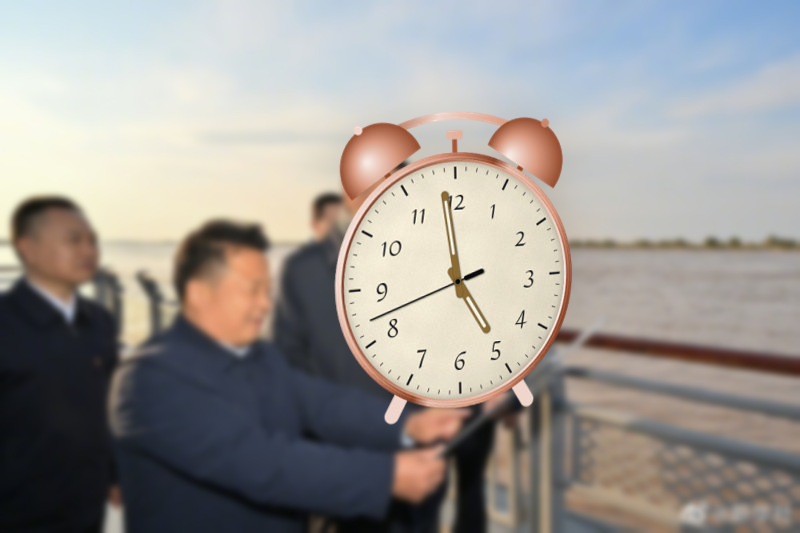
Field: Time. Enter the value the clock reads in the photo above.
4:58:42
